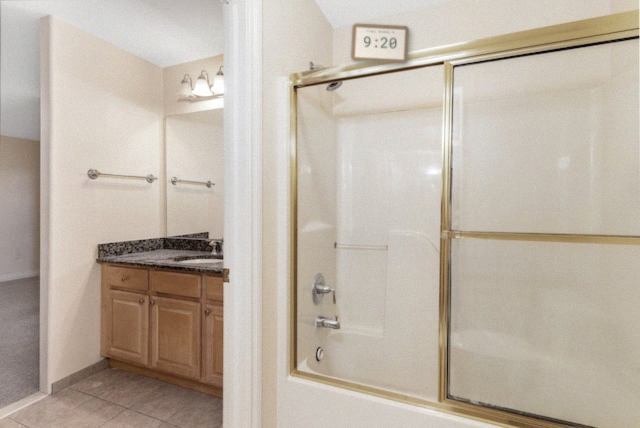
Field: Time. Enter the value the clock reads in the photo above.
9:20
